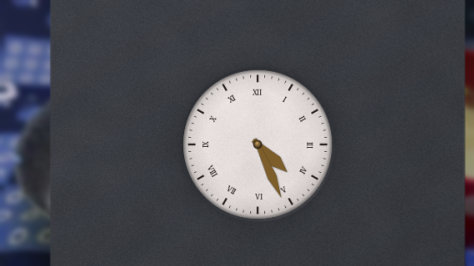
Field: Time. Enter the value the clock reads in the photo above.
4:26
